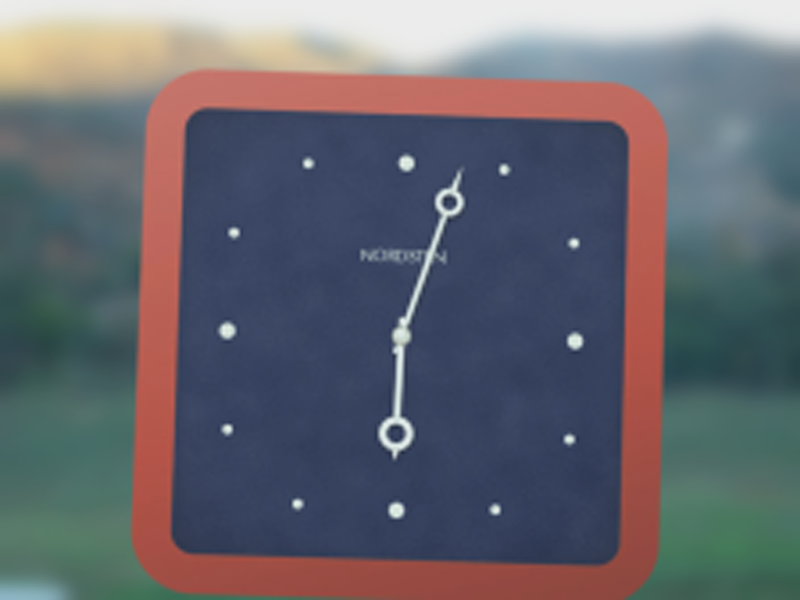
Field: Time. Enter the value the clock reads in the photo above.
6:03
